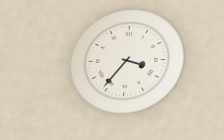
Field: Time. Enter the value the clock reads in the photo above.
3:36
